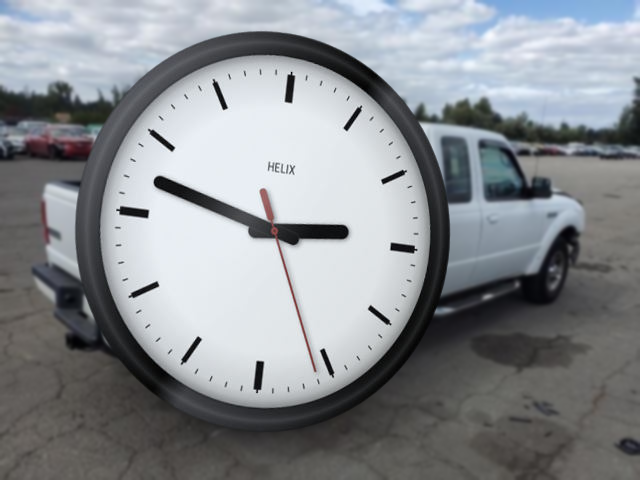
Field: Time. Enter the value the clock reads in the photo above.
2:47:26
